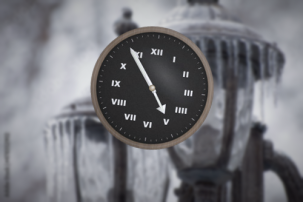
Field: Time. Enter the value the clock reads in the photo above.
4:54
